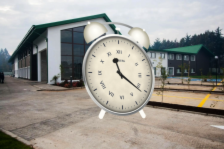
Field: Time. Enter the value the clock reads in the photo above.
11:21
